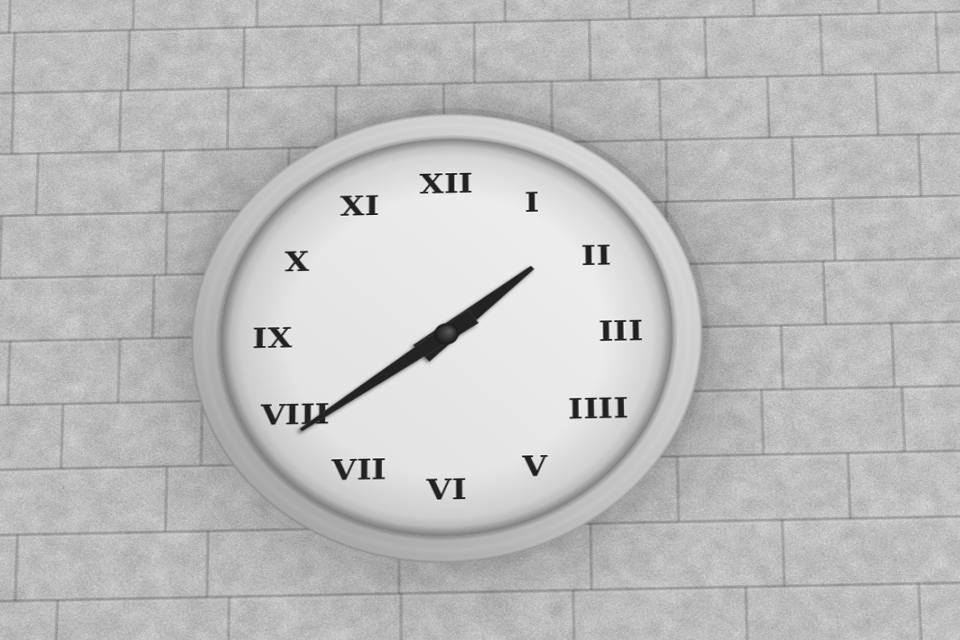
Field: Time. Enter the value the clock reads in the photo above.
1:39
